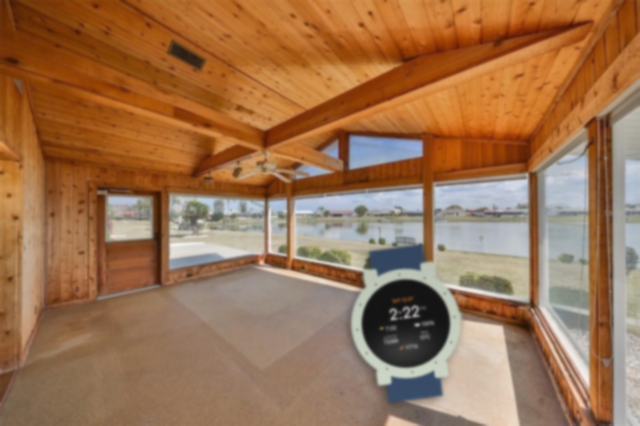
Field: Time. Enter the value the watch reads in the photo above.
2:22
